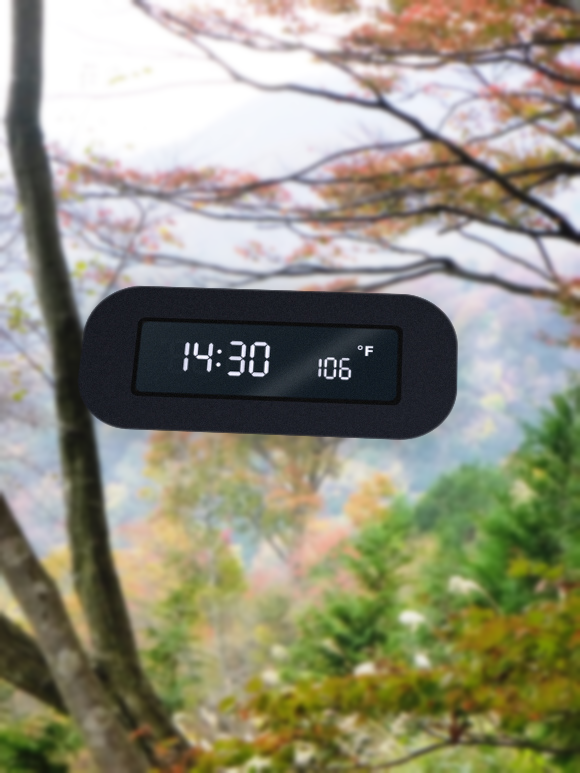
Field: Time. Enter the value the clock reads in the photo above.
14:30
